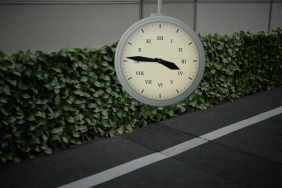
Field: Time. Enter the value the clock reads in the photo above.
3:46
